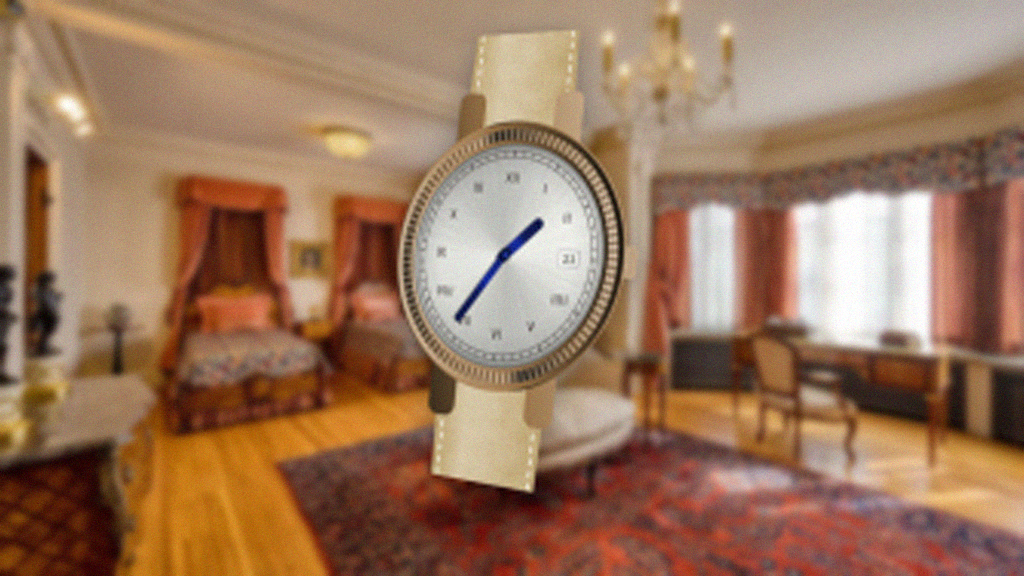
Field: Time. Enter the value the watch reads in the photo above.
1:36
